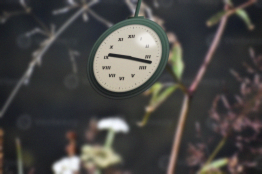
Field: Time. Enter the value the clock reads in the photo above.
9:17
